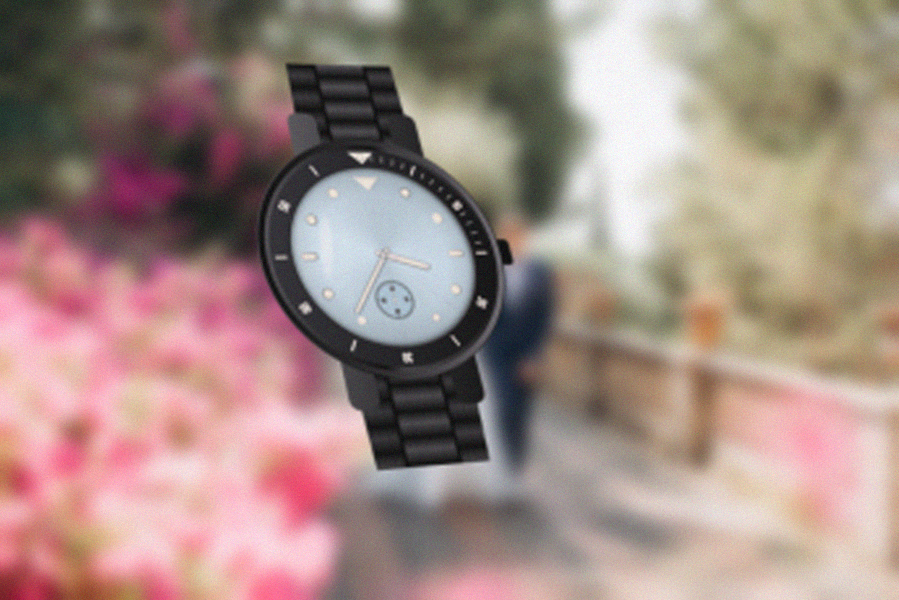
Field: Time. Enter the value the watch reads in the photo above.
3:36
